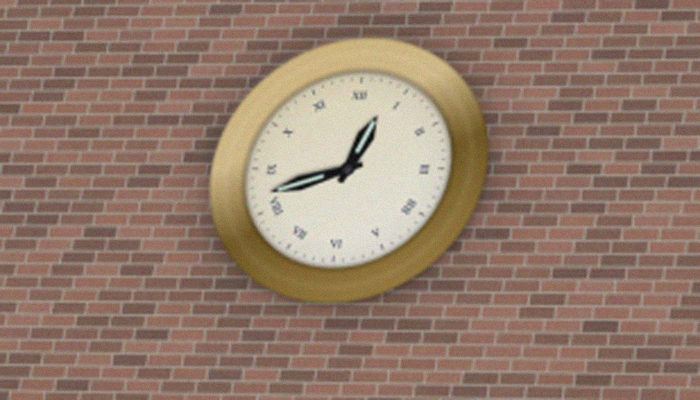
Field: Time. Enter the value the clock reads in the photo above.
12:42
